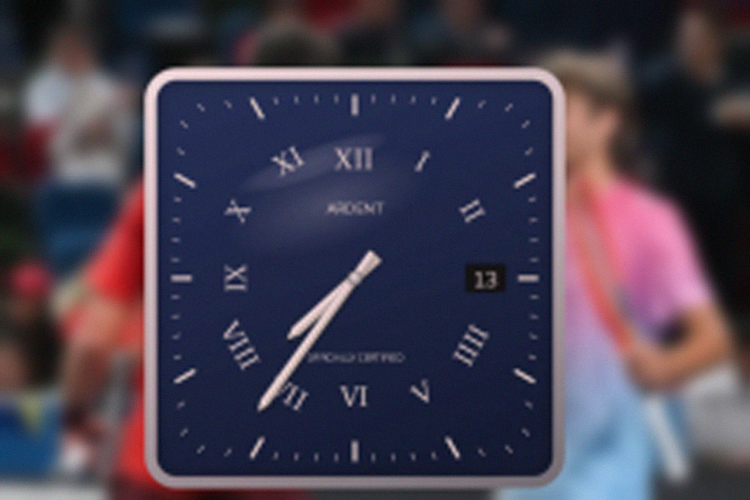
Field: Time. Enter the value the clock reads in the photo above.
7:36
